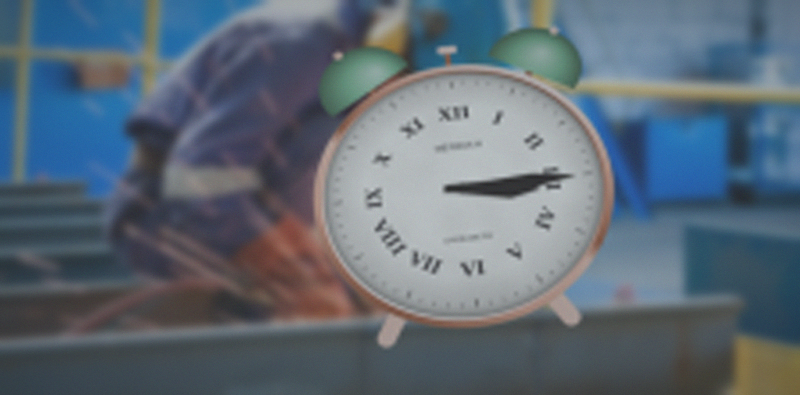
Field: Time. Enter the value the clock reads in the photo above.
3:15
